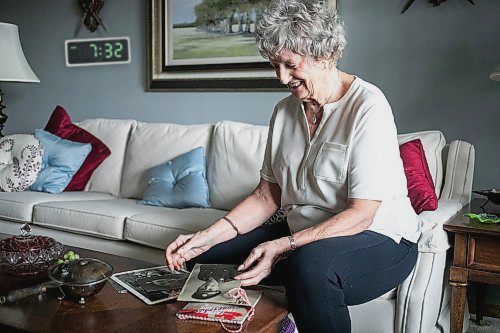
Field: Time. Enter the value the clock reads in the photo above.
7:32
